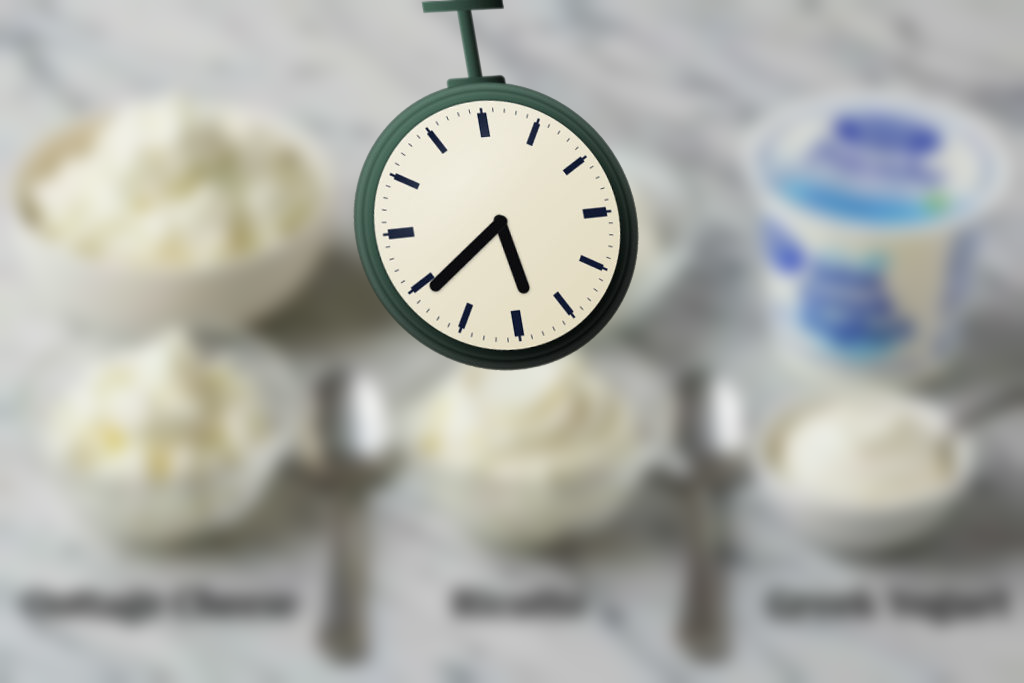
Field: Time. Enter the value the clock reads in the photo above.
5:39
